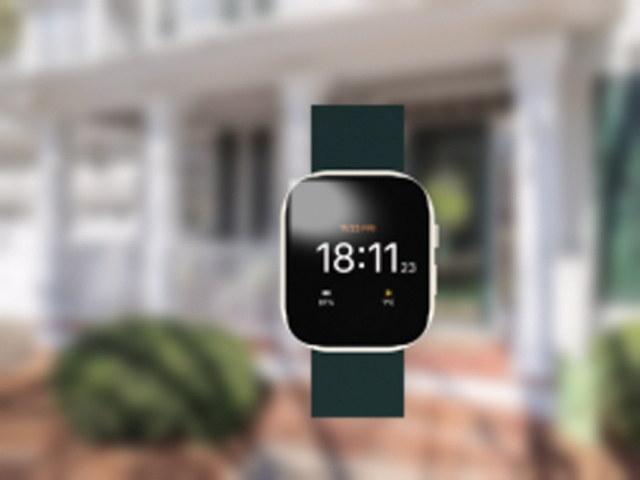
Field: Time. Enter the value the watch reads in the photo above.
18:11
